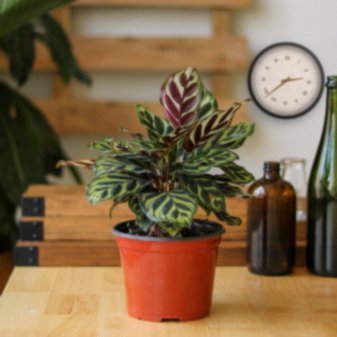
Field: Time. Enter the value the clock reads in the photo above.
2:38
